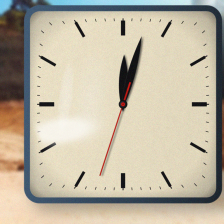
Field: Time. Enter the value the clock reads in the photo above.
12:02:33
